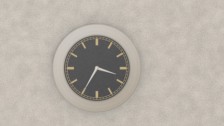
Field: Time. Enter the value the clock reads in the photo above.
3:35
